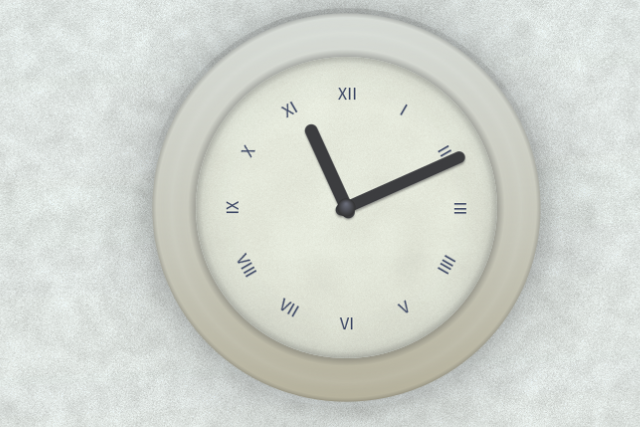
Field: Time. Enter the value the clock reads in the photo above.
11:11
